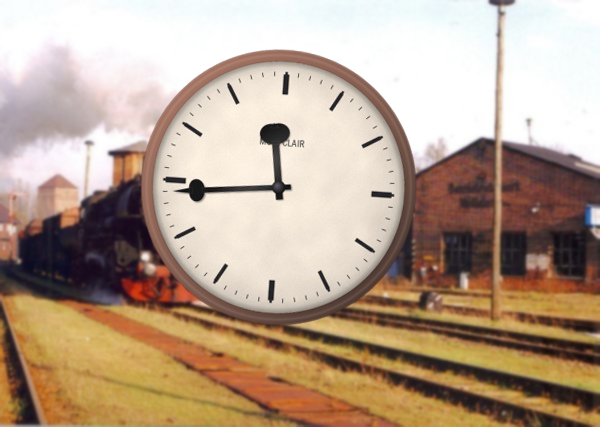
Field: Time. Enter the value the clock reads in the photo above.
11:44
